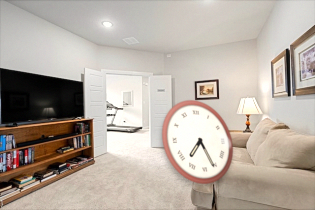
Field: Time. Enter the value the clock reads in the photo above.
7:26
